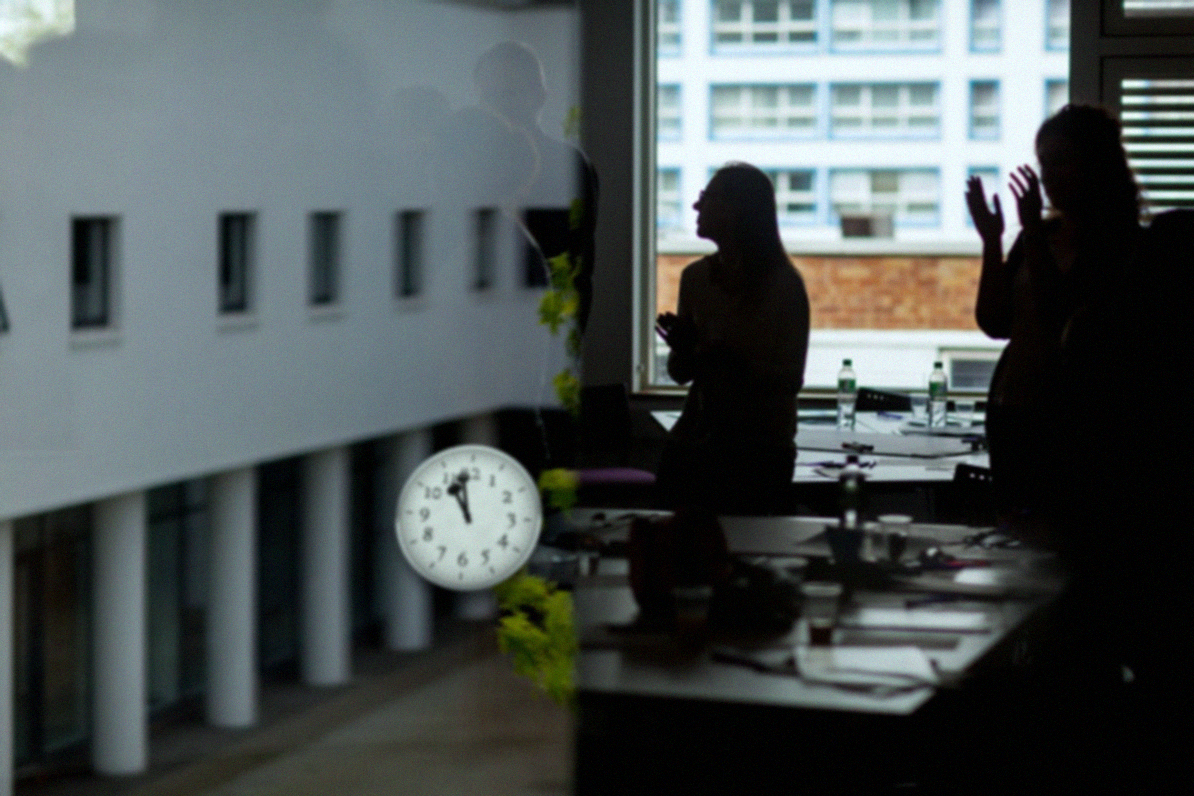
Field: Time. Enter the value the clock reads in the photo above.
10:58
